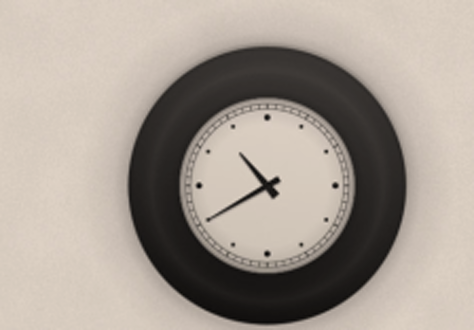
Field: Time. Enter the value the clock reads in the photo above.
10:40
